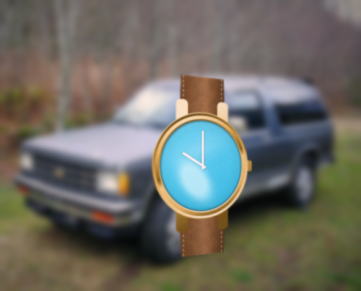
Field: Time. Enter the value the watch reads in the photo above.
10:00
